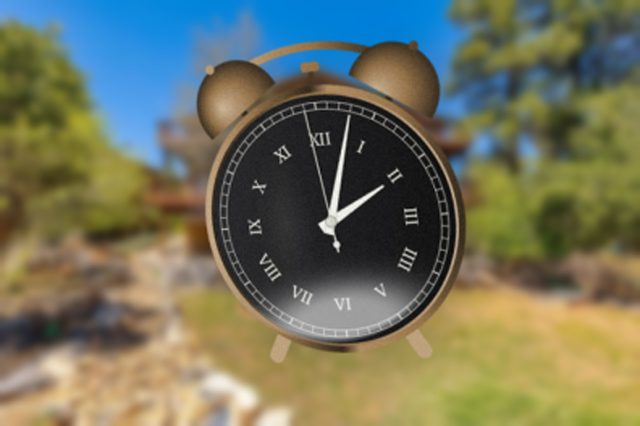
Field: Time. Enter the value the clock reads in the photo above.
2:02:59
